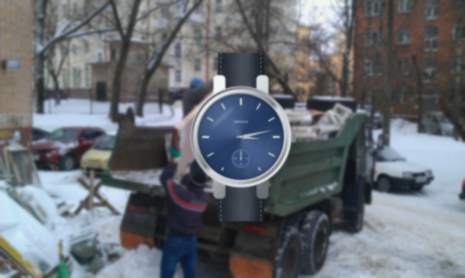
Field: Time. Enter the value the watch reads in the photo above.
3:13
